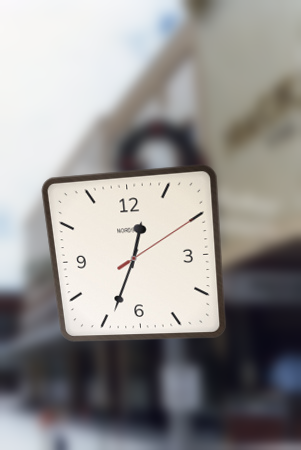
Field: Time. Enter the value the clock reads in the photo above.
12:34:10
